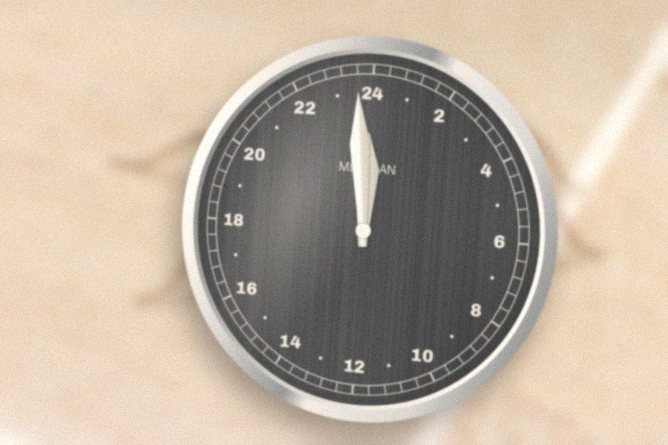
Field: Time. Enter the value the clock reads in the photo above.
23:59
